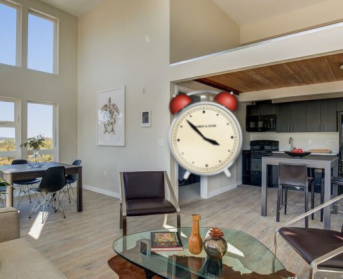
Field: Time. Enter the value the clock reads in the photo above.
3:53
